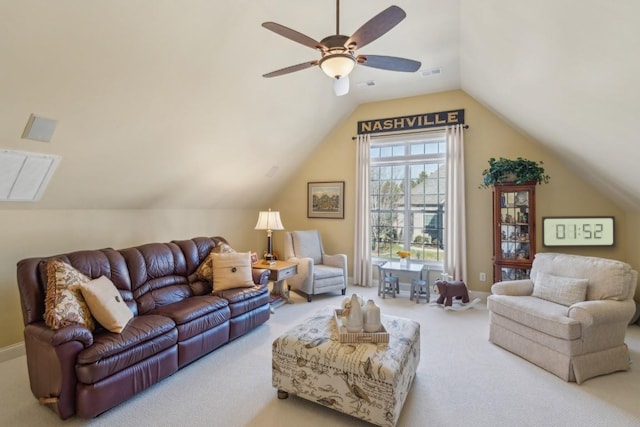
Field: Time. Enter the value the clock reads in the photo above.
1:52
